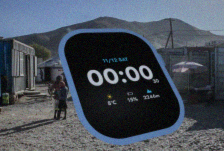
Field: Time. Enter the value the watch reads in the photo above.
0:00
